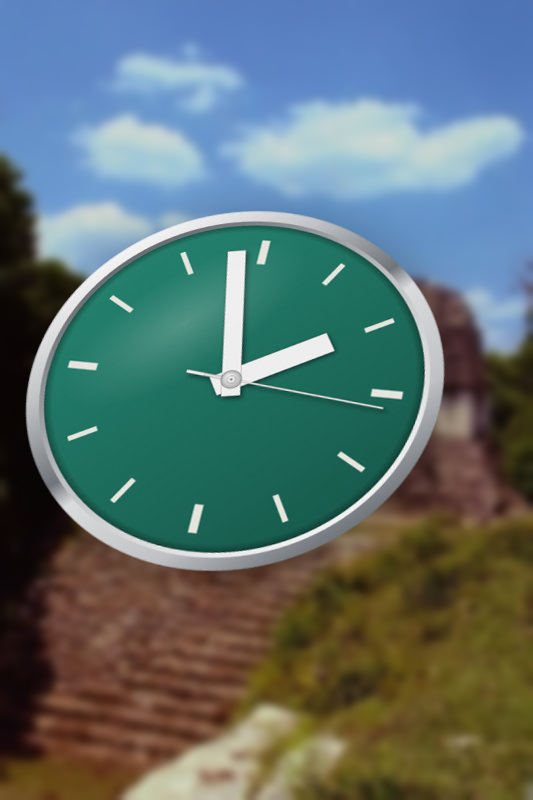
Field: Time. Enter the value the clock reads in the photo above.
1:58:16
